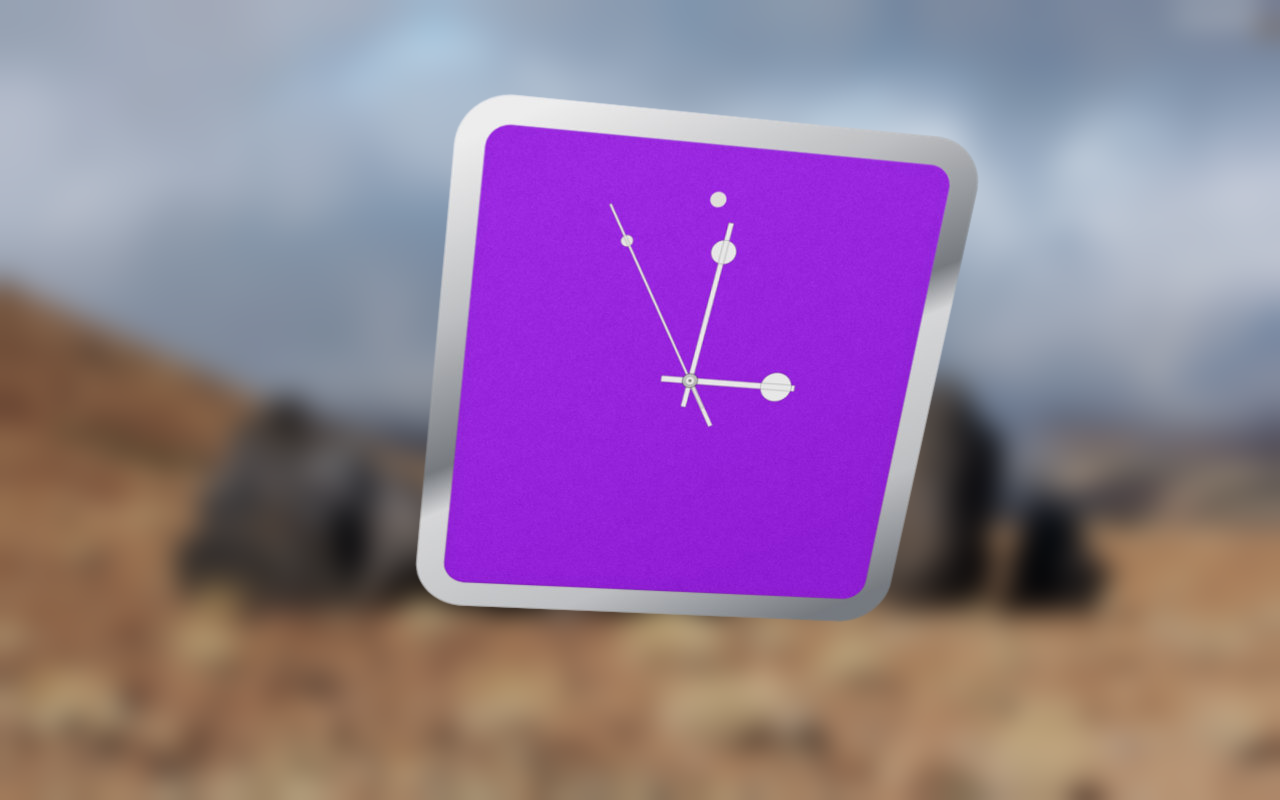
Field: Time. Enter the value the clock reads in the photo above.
3:00:55
